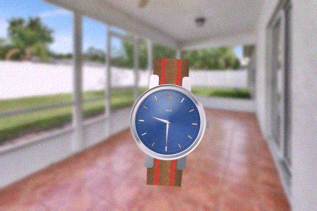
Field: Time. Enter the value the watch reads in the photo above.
9:30
